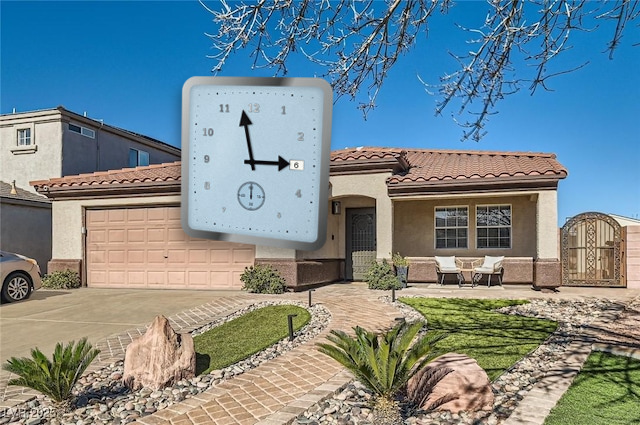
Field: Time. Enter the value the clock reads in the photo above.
2:58
